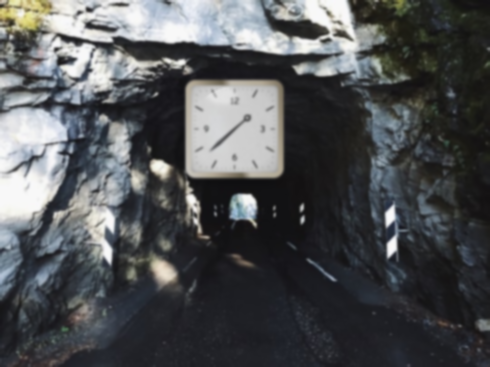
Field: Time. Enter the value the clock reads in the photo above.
1:38
